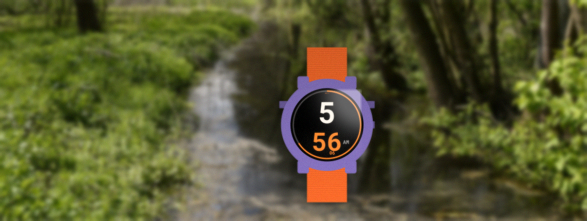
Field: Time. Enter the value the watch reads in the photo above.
5:56
